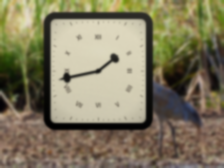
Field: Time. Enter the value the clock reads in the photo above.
1:43
